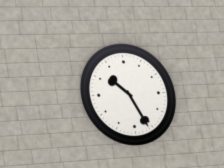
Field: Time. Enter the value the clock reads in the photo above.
10:26
